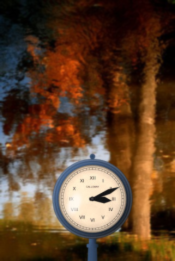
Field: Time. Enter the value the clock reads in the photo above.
3:11
